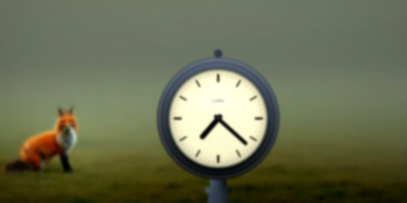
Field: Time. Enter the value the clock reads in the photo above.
7:22
